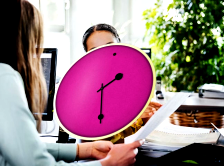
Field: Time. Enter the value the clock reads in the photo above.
1:27
